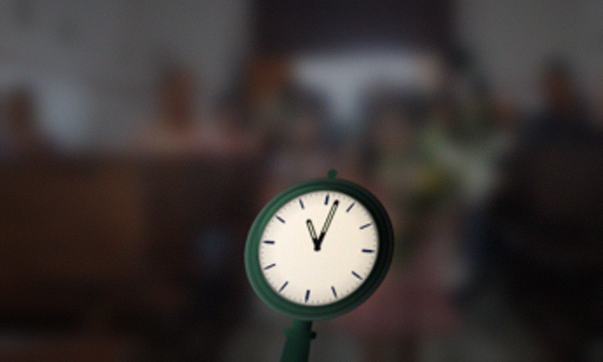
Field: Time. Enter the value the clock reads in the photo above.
11:02
